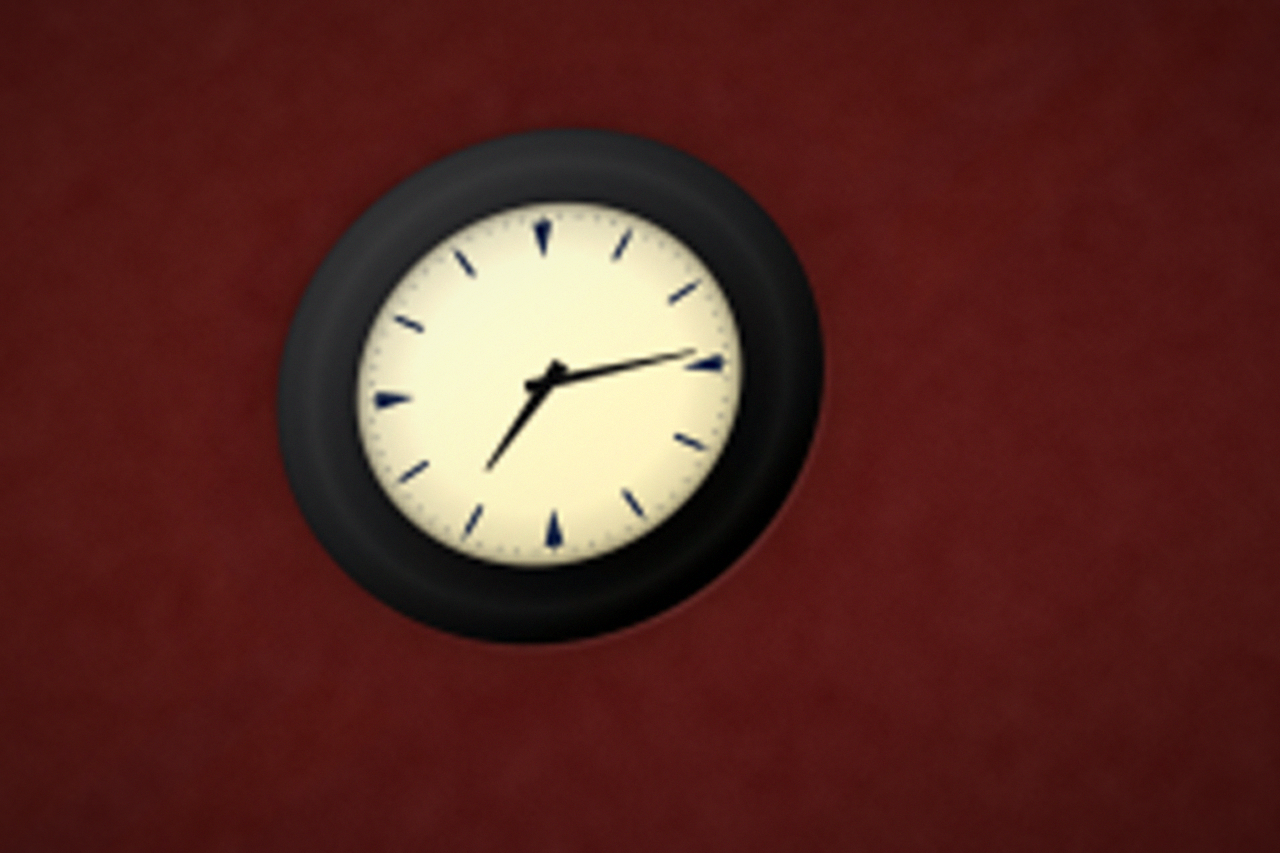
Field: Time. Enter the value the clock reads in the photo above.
7:14
